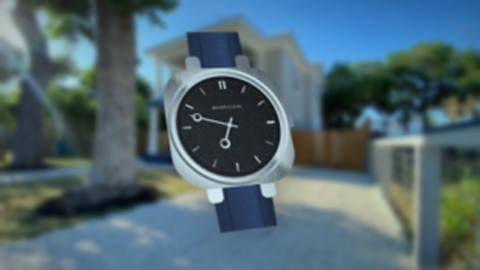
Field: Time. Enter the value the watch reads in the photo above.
6:48
